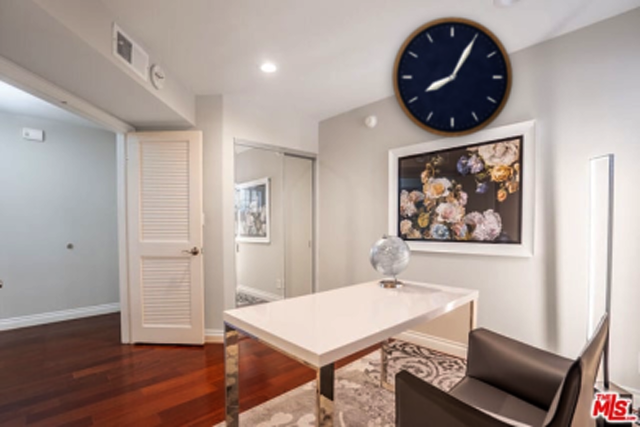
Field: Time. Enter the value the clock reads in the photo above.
8:05
